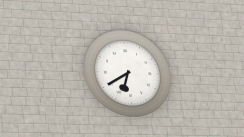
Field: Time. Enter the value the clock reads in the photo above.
6:40
